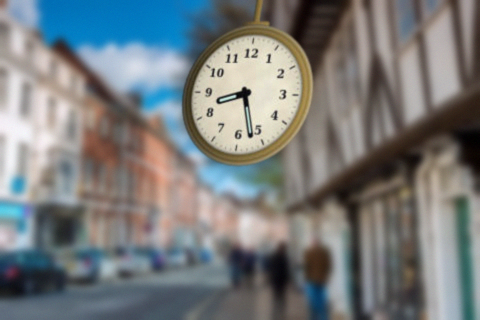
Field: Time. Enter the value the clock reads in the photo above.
8:27
